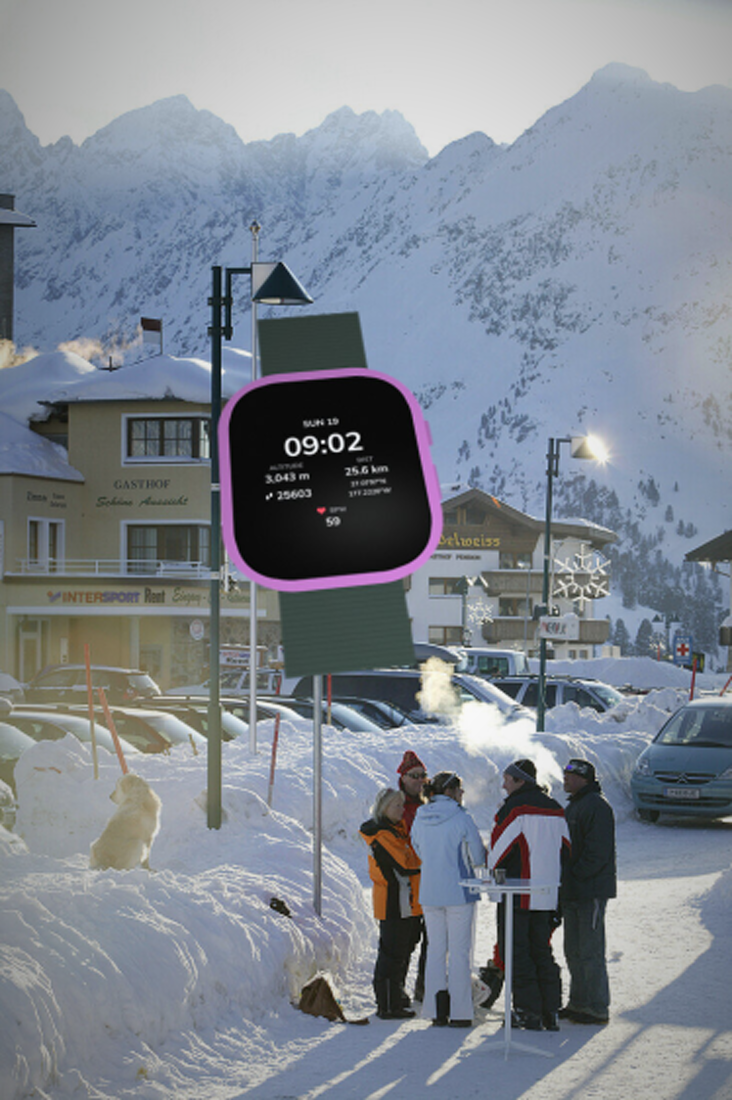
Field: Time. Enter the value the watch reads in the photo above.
9:02
